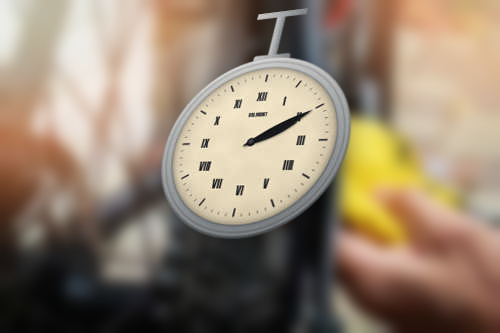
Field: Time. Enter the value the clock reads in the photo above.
2:10
